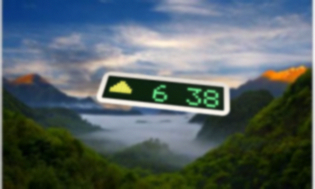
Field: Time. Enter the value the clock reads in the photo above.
6:38
